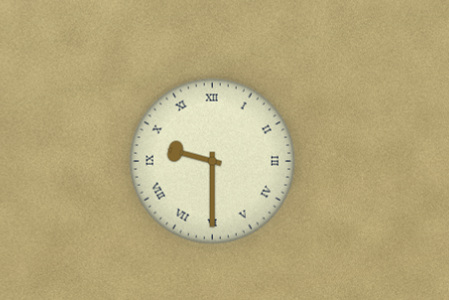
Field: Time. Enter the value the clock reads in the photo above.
9:30
